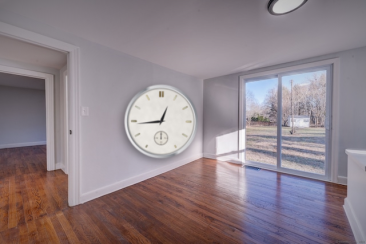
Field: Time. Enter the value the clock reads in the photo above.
12:44
